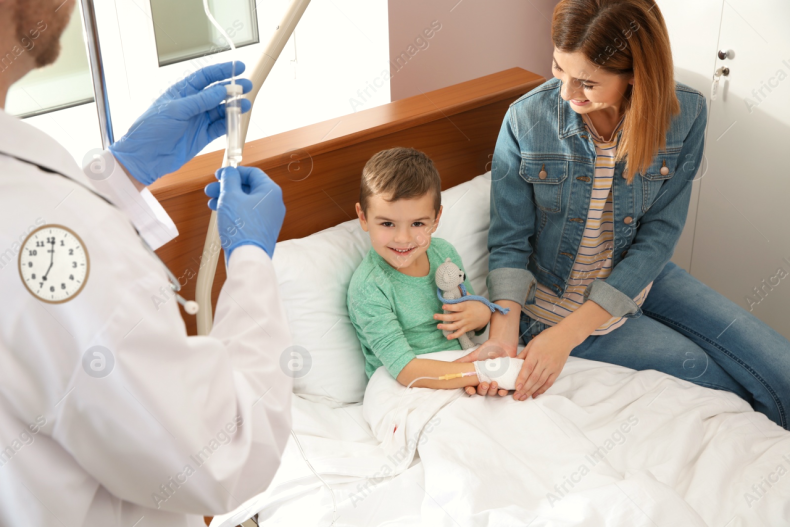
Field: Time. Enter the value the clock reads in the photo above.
7:01
